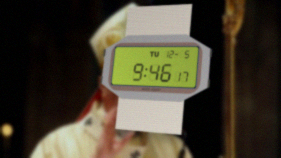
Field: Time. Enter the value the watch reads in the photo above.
9:46:17
